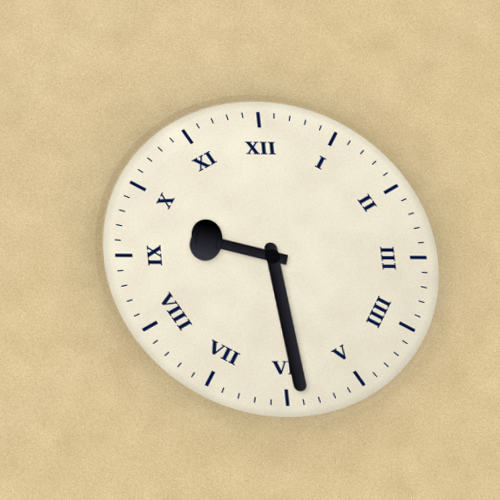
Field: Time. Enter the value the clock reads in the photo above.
9:29
